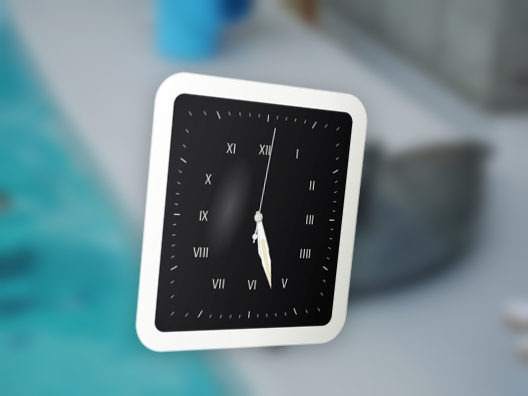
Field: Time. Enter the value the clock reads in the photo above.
5:27:01
